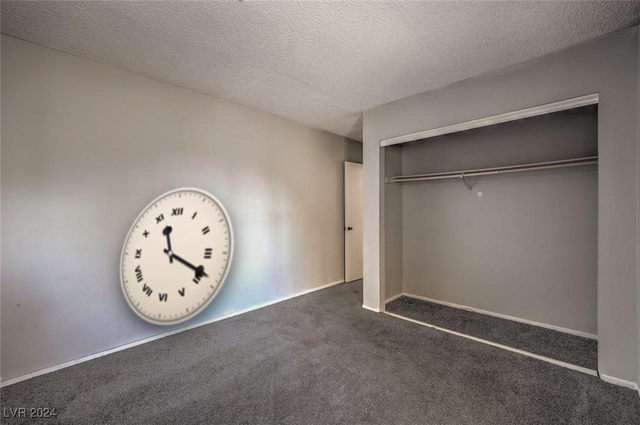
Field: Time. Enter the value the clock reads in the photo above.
11:19
